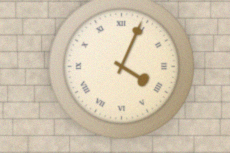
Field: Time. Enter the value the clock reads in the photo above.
4:04
